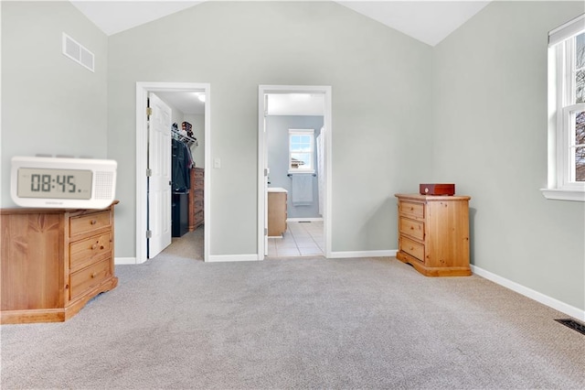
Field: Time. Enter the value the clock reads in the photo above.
8:45
